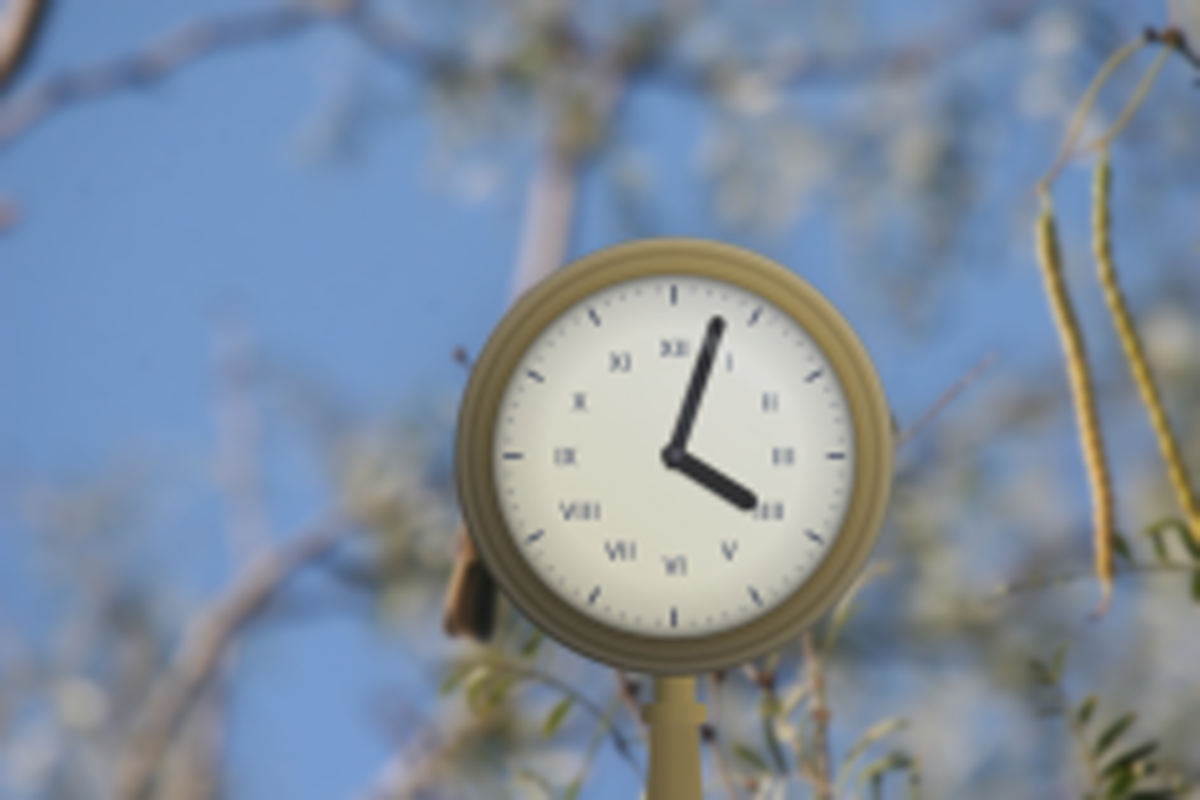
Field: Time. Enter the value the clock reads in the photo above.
4:03
